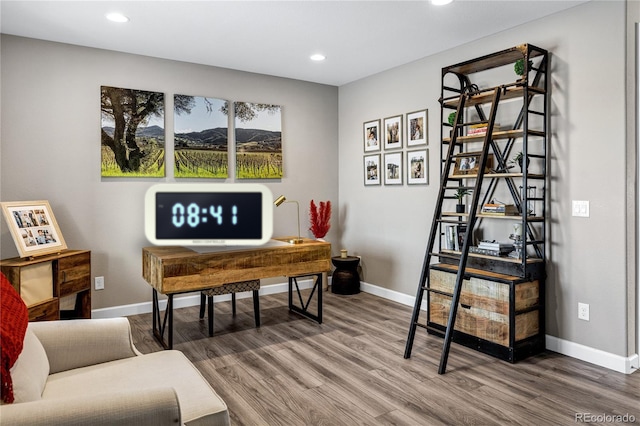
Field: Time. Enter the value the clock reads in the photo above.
8:41
